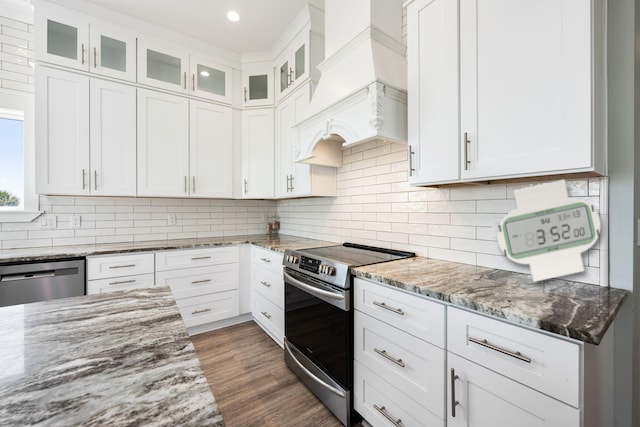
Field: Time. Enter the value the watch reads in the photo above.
3:52
